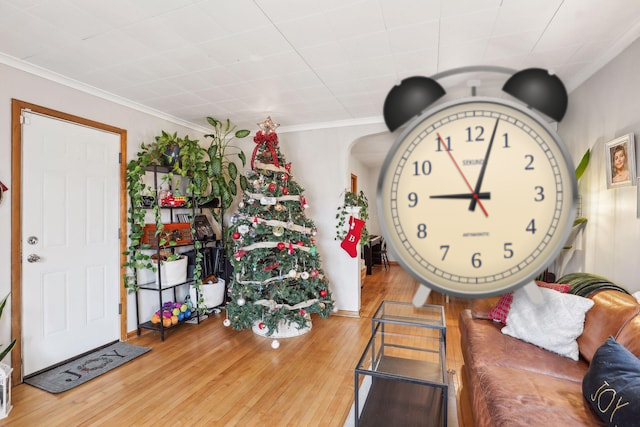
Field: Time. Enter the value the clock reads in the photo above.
9:02:55
